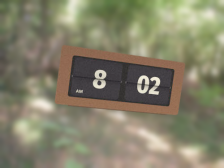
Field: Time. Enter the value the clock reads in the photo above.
8:02
